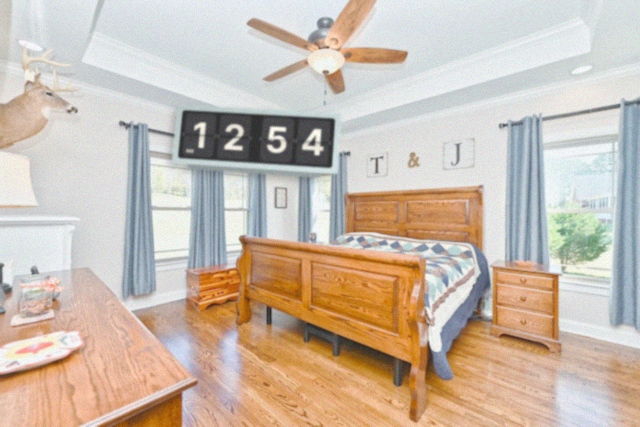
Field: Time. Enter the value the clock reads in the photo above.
12:54
